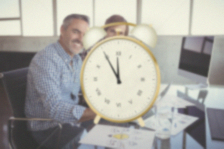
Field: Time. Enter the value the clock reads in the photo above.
11:55
